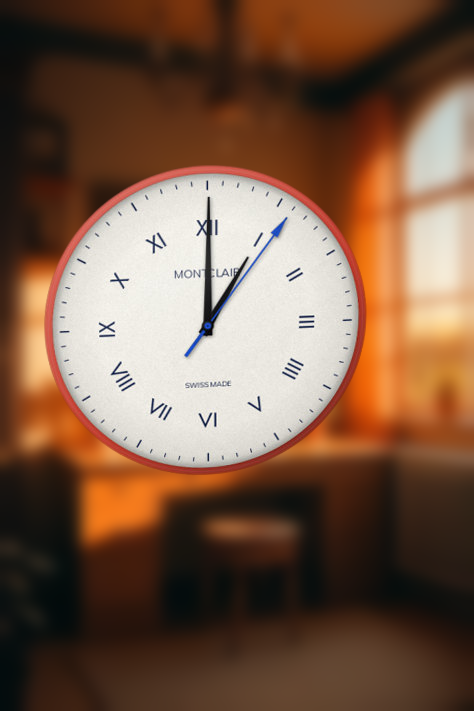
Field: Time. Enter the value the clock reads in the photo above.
1:00:06
